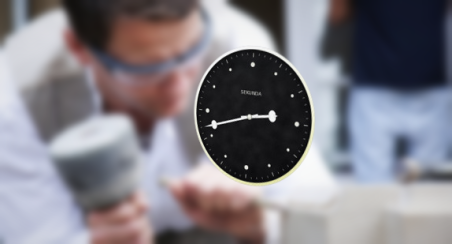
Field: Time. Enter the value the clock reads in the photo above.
2:42
